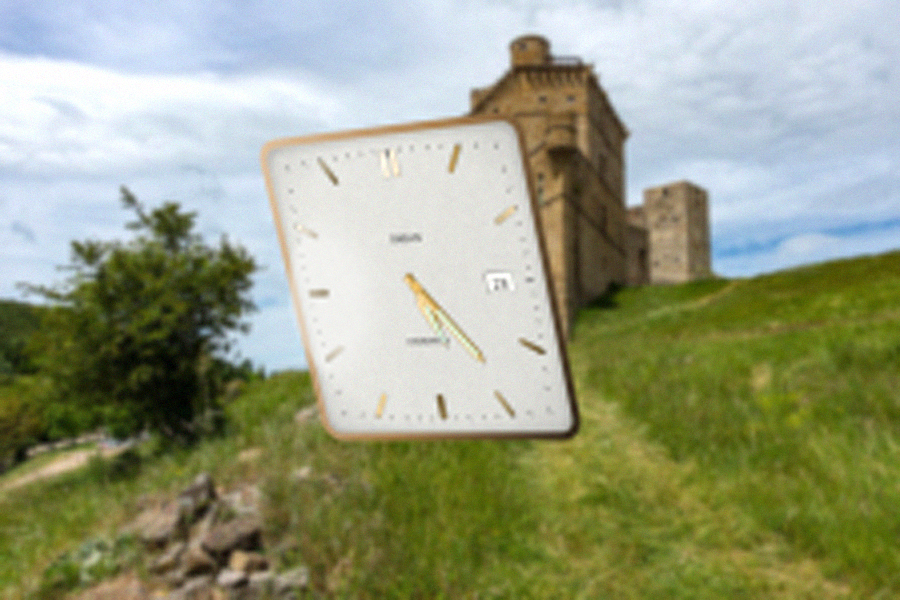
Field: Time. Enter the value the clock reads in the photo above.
5:24
